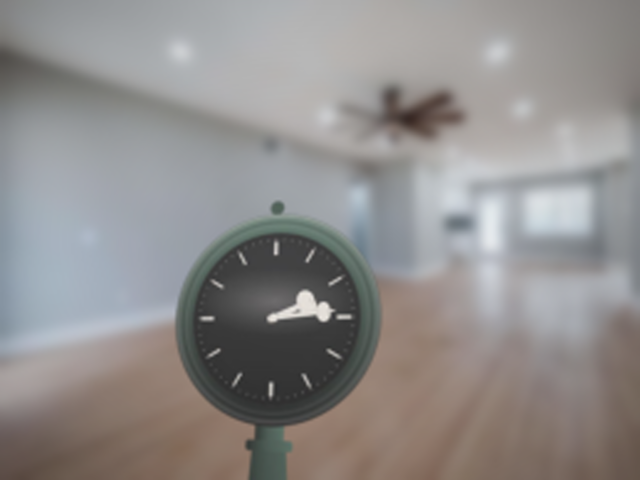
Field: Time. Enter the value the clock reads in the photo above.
2:14
